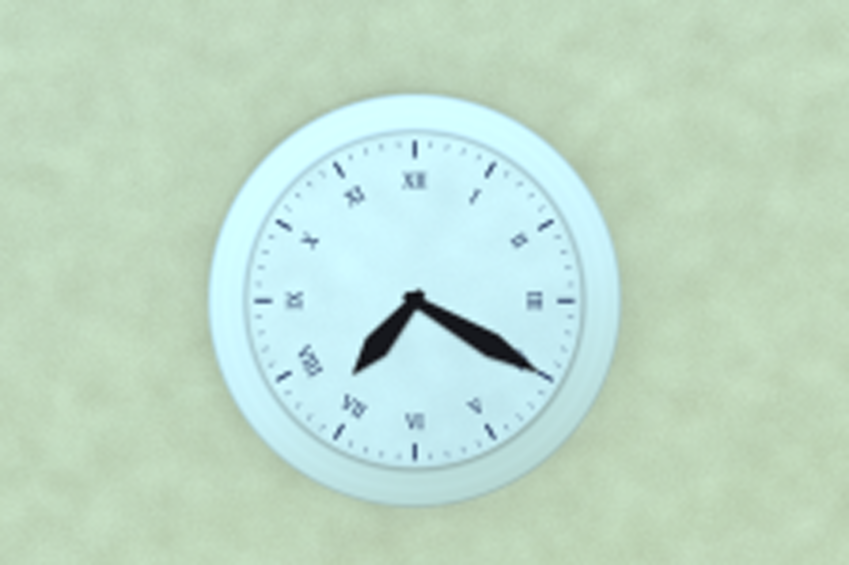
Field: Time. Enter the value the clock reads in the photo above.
7:20
